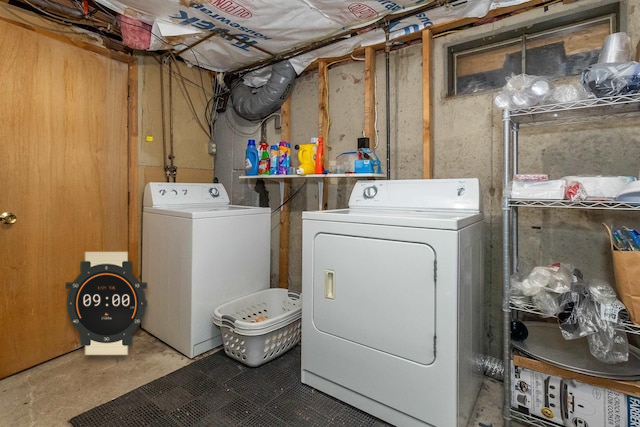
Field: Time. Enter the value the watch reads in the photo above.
9:00
